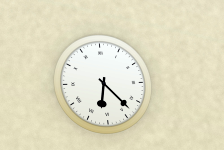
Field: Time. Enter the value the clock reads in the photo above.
6:23
